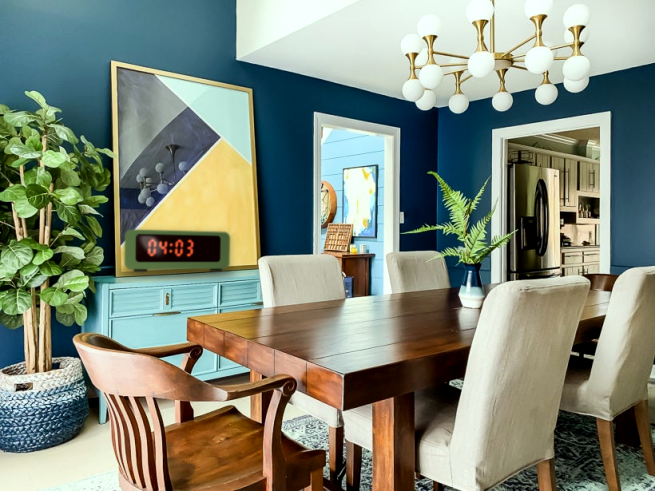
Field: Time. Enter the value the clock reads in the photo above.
4:03
